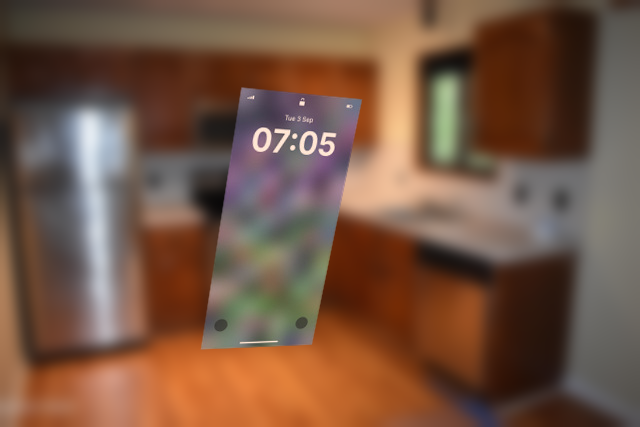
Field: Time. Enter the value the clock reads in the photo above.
7:05
